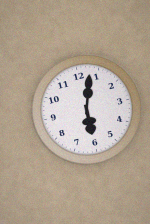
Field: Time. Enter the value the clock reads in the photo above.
6:03
